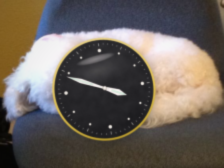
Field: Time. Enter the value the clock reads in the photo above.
3:49
